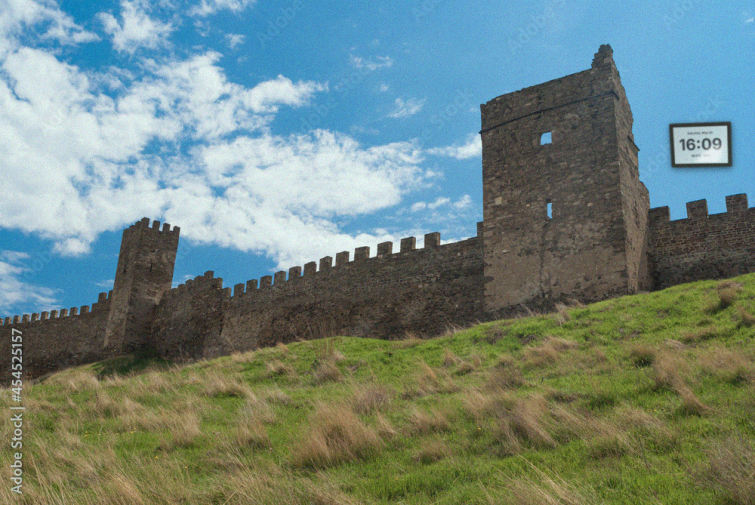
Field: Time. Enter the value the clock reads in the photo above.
16:09
